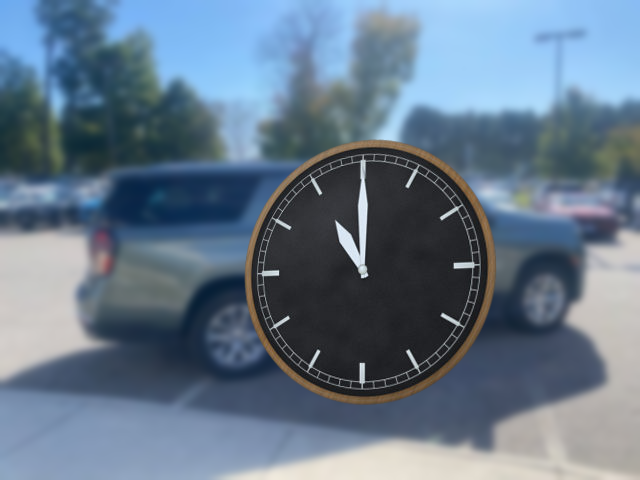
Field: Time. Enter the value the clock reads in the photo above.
11:00
